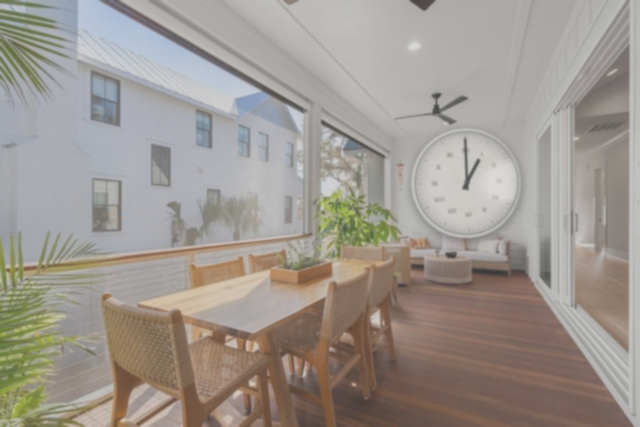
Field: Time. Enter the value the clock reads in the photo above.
1:00
